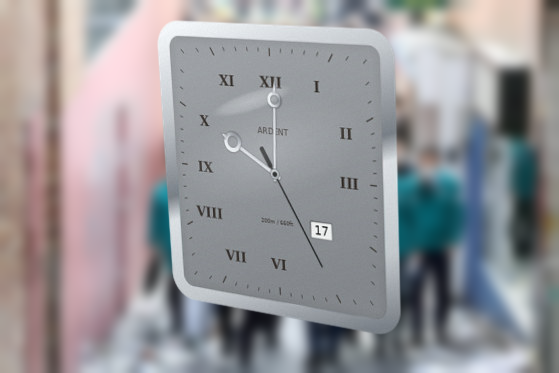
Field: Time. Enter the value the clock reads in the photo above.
10:00:25
